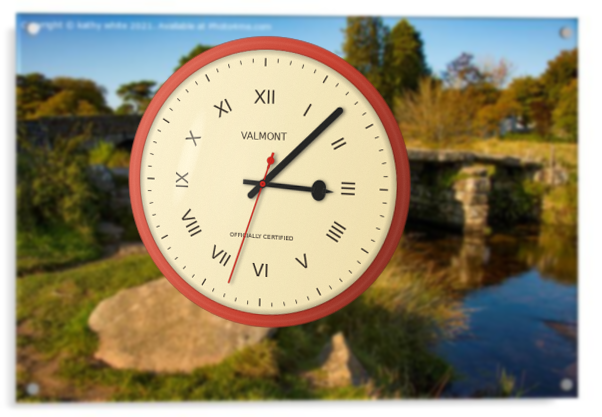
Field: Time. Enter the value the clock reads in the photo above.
3:07:33
